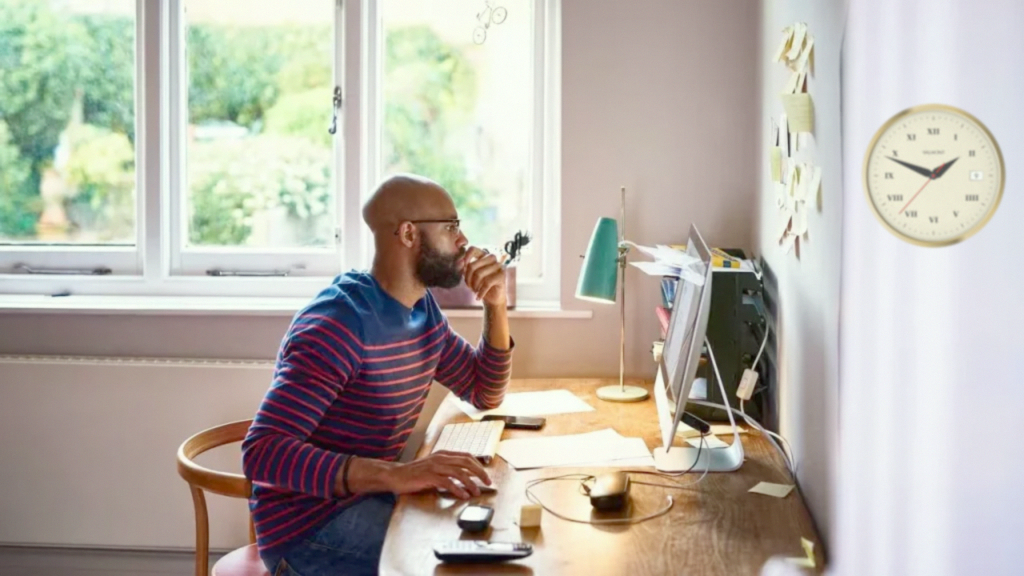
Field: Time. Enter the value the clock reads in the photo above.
1:48:37
